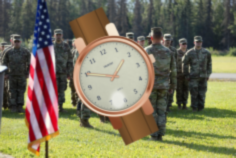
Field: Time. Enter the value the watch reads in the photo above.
1:50
